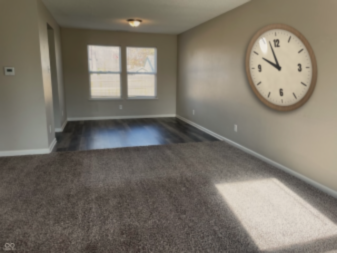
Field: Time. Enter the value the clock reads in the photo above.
9:57
